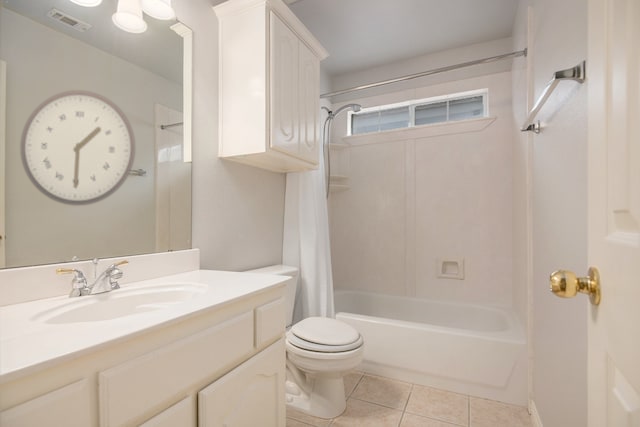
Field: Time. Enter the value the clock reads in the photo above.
1:30
